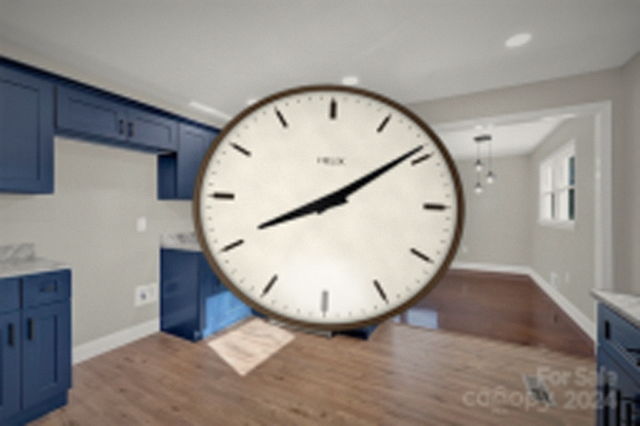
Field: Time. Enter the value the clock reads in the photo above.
8:09
